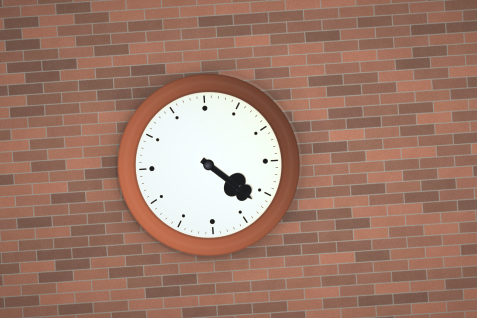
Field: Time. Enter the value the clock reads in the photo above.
4:22
